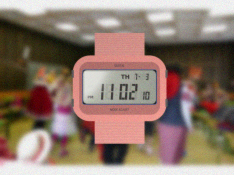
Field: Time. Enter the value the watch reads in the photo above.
11:02
